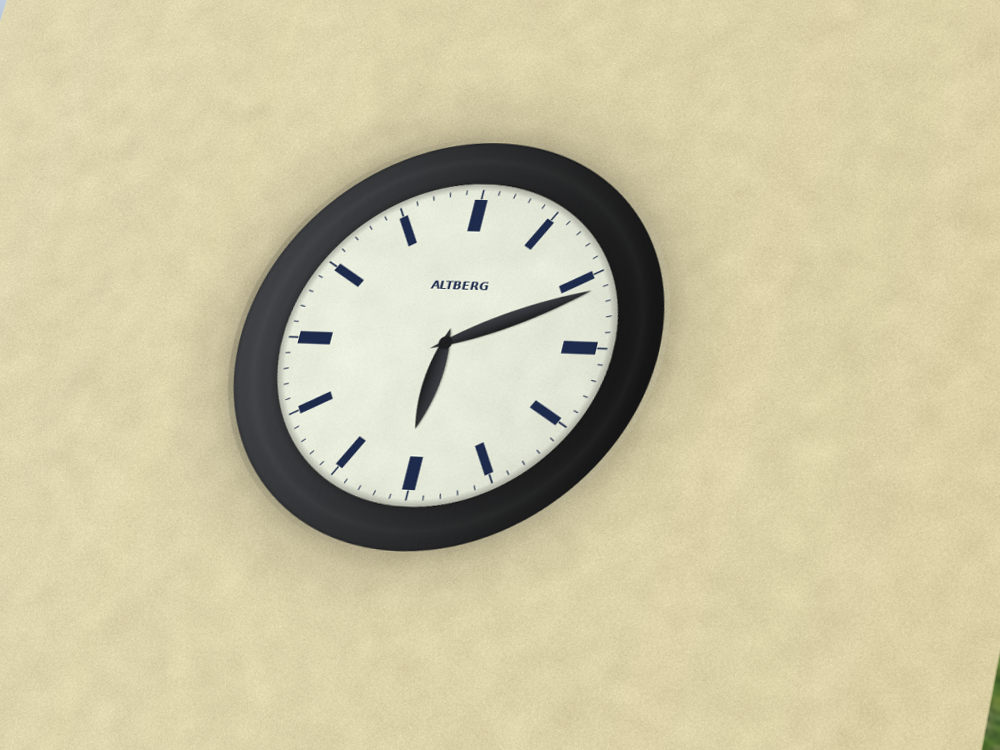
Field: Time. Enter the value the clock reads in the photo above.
6:11
